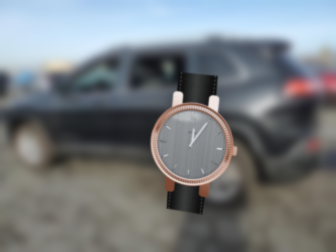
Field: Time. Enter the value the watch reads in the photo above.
12:05
